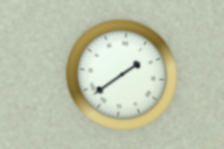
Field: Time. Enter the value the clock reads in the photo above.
1:38
